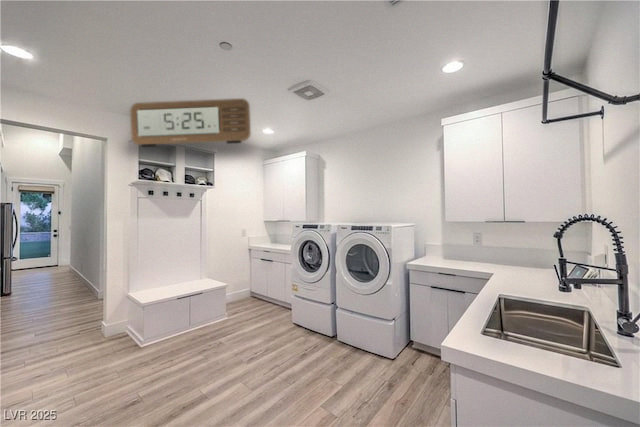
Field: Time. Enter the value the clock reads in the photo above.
5:25
